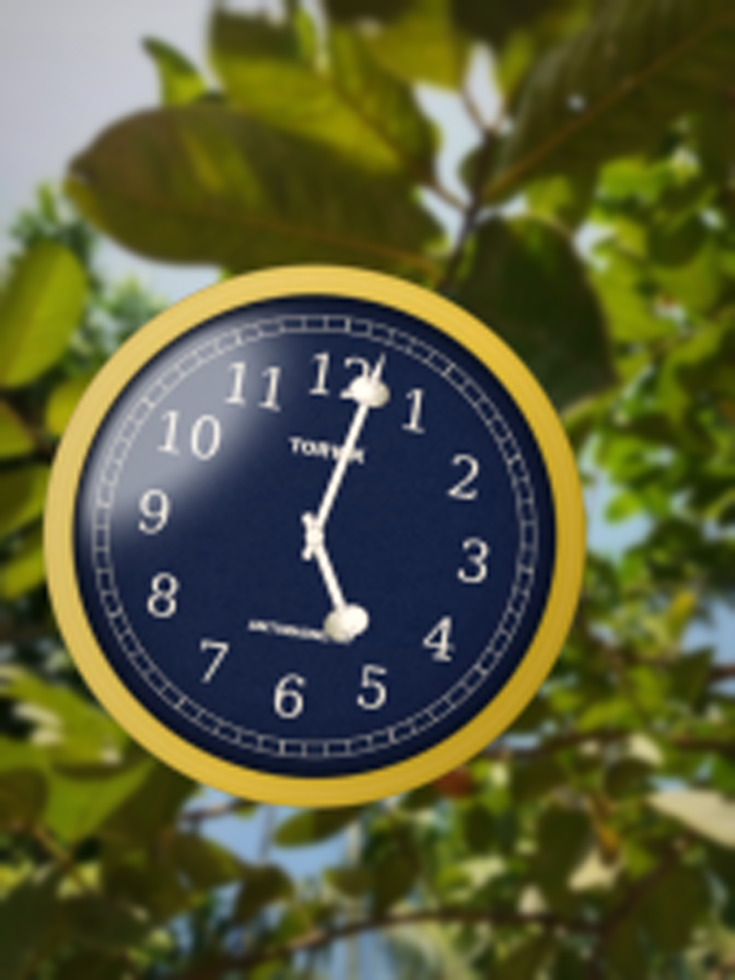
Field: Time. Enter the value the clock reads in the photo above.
5:02
